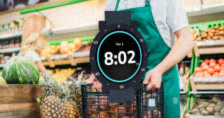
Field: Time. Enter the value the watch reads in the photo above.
8:02
